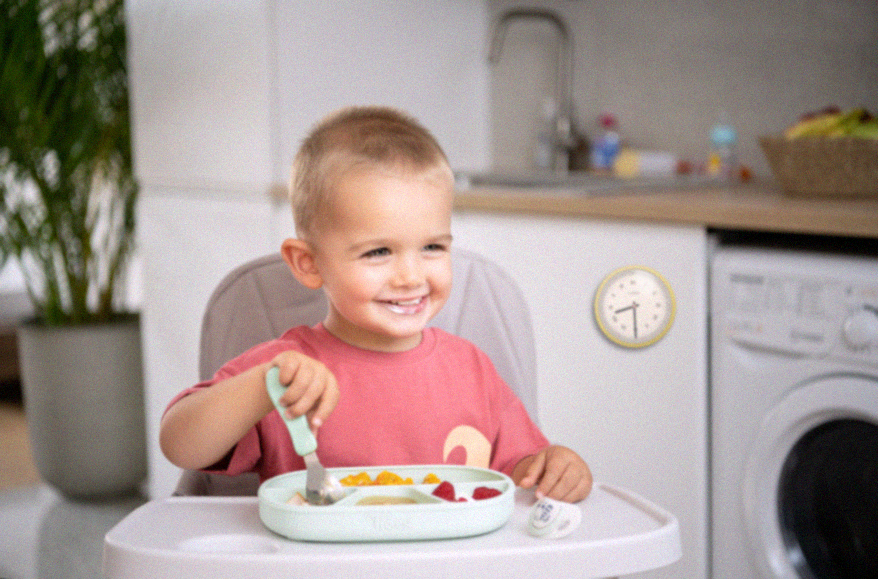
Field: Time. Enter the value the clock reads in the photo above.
8:30
